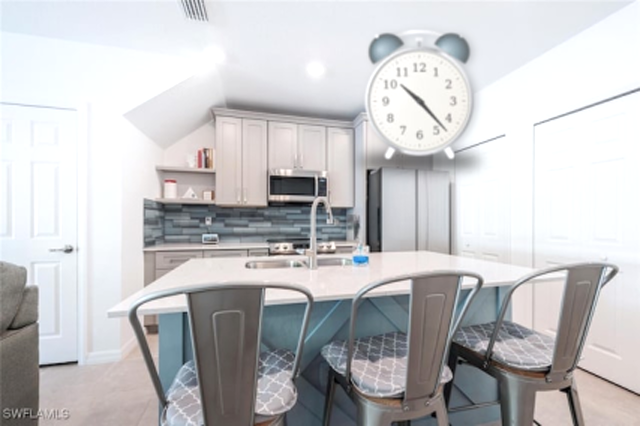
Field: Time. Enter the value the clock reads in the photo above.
10:23
